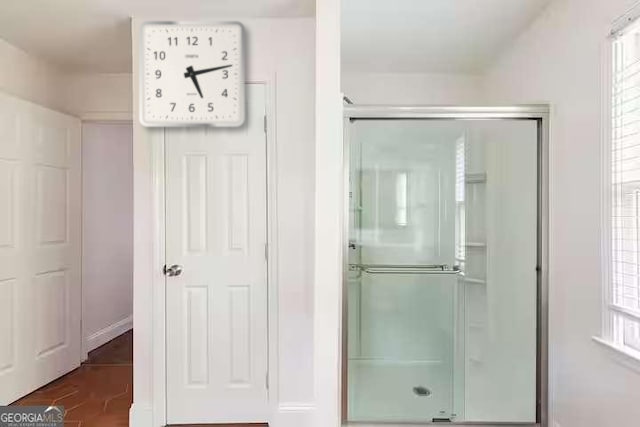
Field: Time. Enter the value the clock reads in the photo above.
5:13
